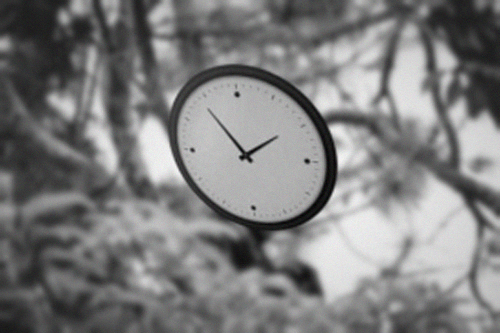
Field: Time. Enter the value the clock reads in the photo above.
1:54
